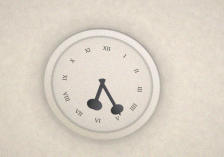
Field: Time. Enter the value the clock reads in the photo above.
6:24
